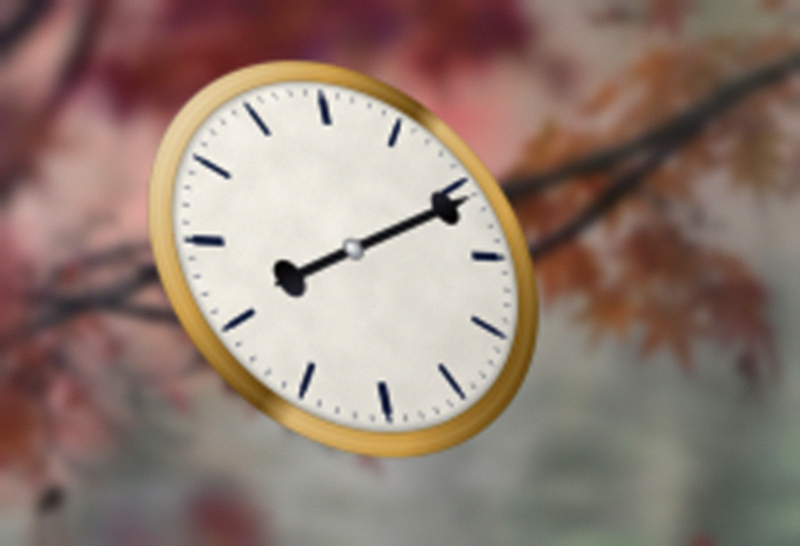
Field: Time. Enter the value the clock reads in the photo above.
8:11
